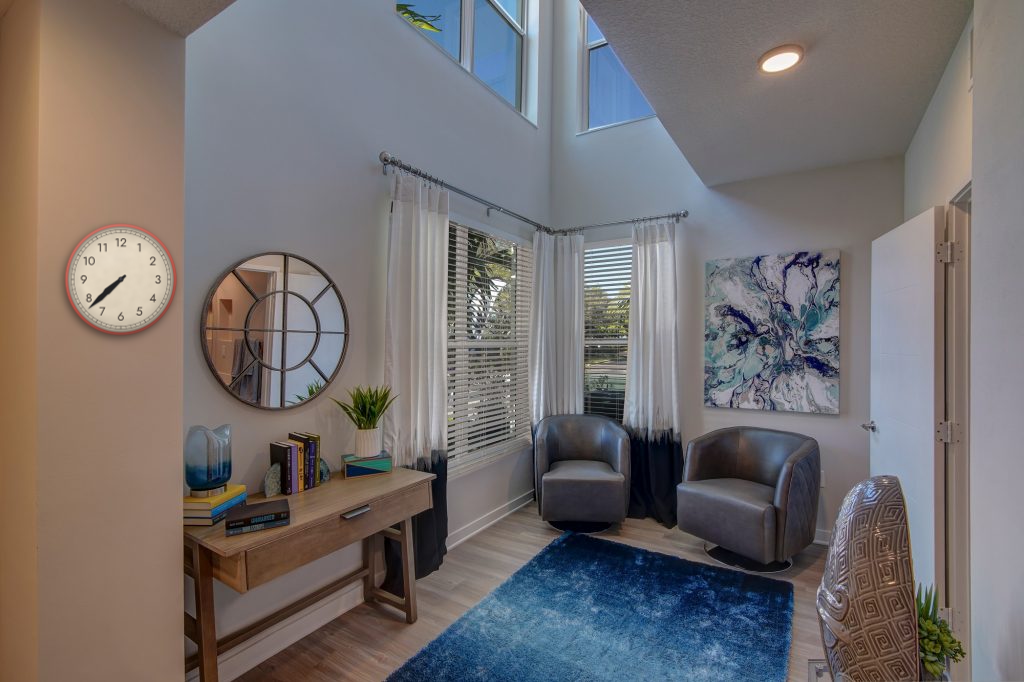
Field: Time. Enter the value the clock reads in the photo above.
7:38
